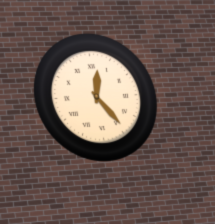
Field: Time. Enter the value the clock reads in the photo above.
12:24
